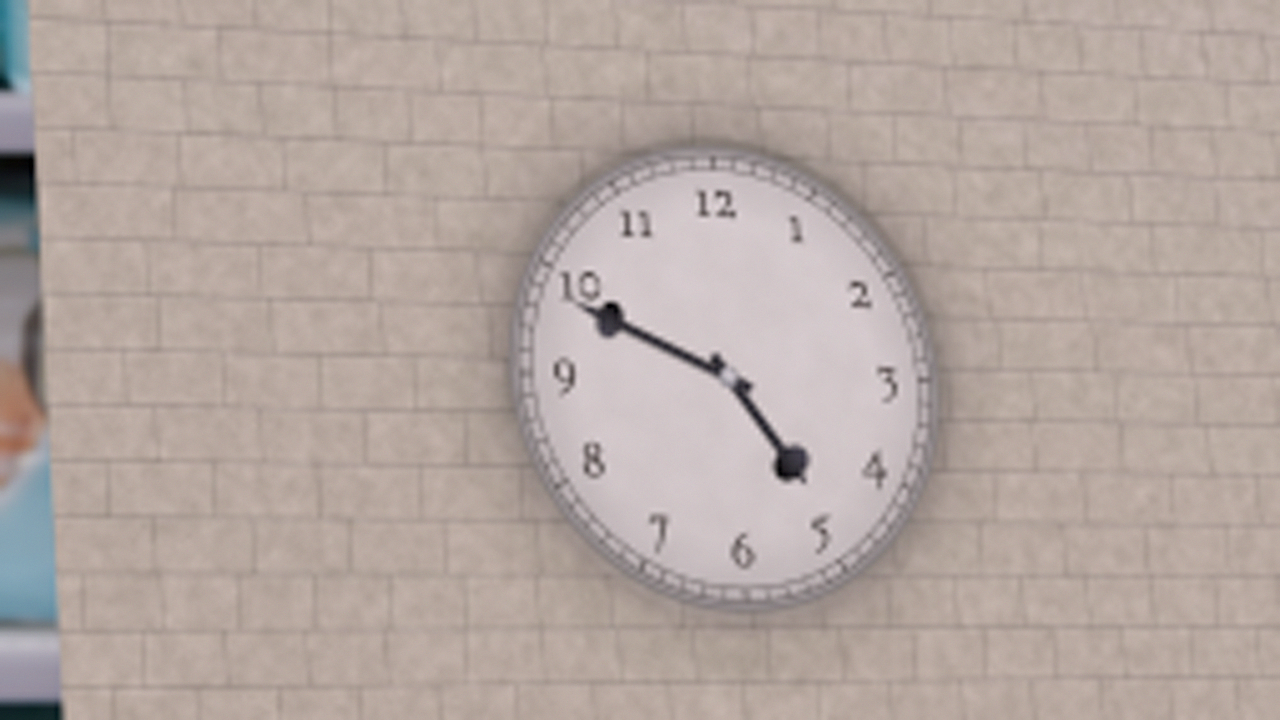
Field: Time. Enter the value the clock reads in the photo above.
4:49
